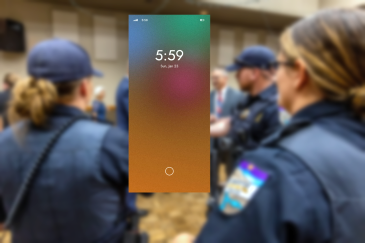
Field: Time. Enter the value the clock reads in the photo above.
5:59
